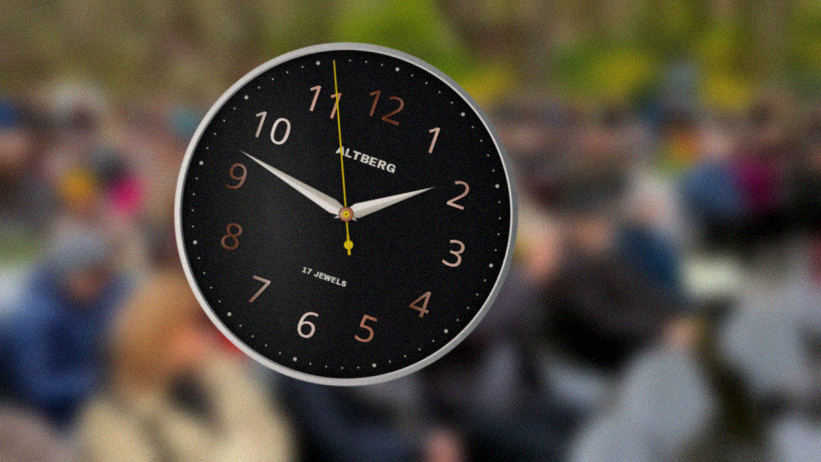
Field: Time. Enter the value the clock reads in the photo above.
1:46:56
